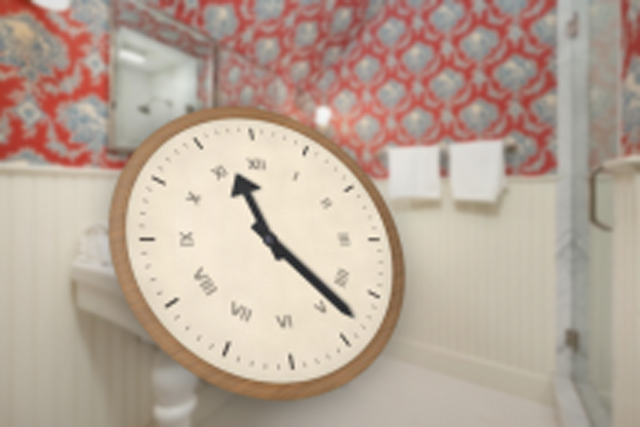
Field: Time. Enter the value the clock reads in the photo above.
11:23
